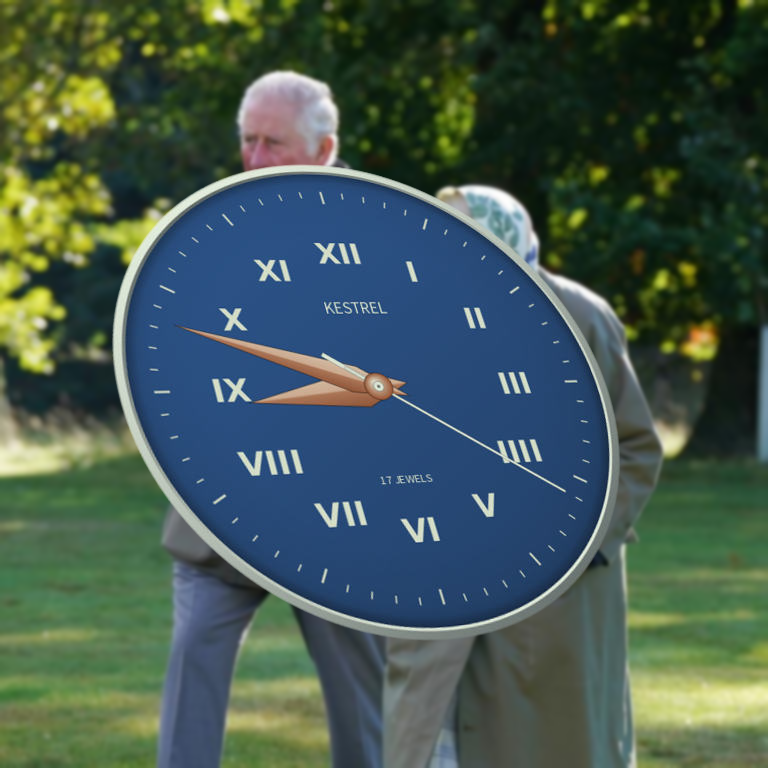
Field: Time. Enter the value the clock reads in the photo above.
8:48:21
